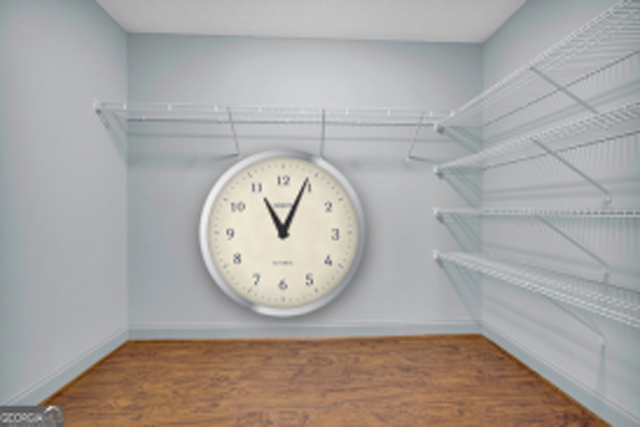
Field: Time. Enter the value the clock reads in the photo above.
11:04
